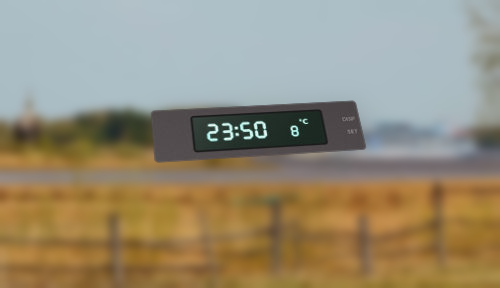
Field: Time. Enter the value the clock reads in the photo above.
23:50
